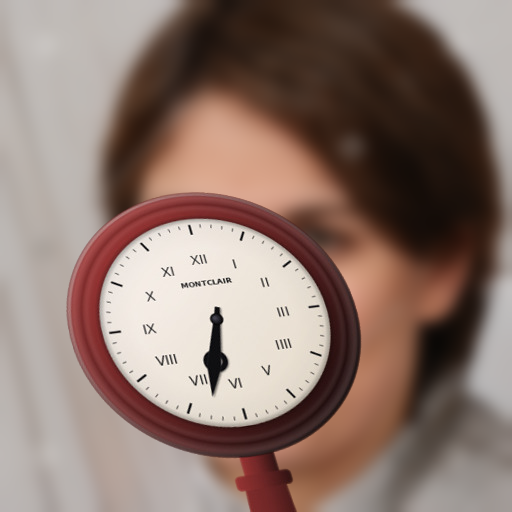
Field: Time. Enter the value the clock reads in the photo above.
6:33
